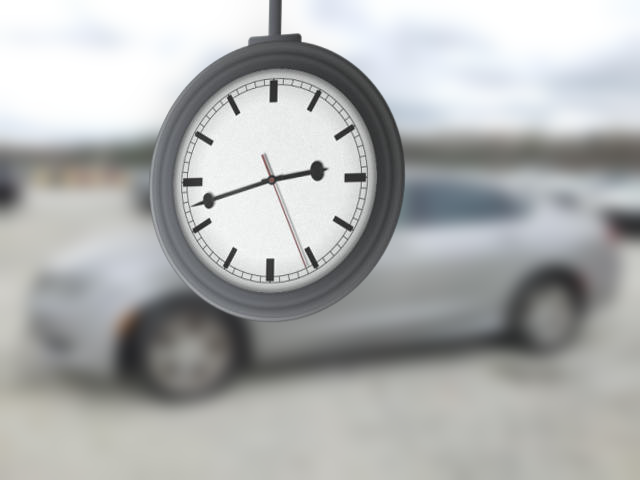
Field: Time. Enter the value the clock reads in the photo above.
2:42:26
